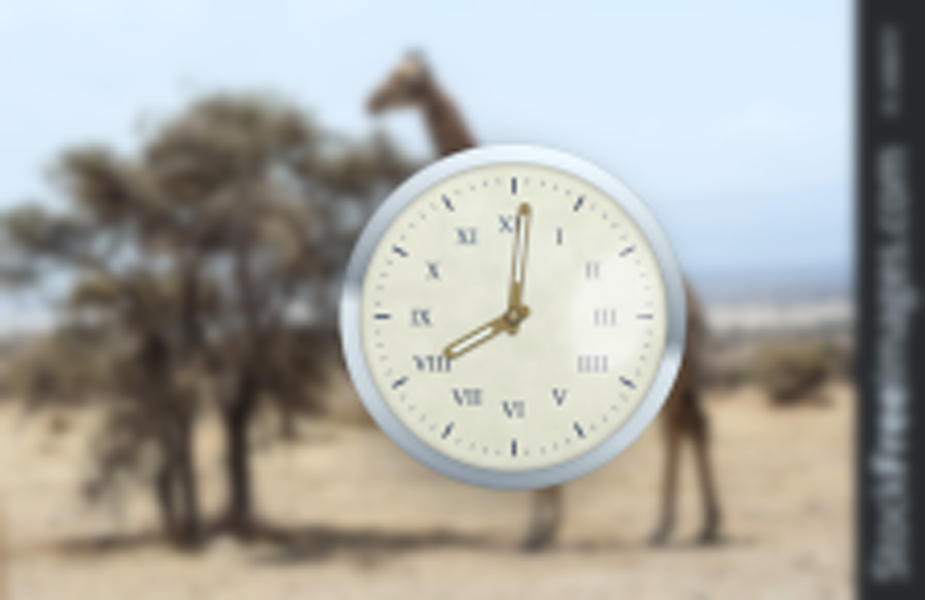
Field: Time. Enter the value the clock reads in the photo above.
8:01
